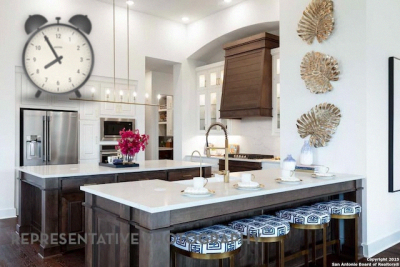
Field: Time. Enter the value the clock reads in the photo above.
7:55
